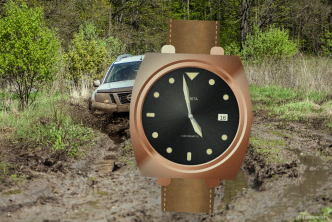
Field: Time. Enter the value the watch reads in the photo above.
4:58
